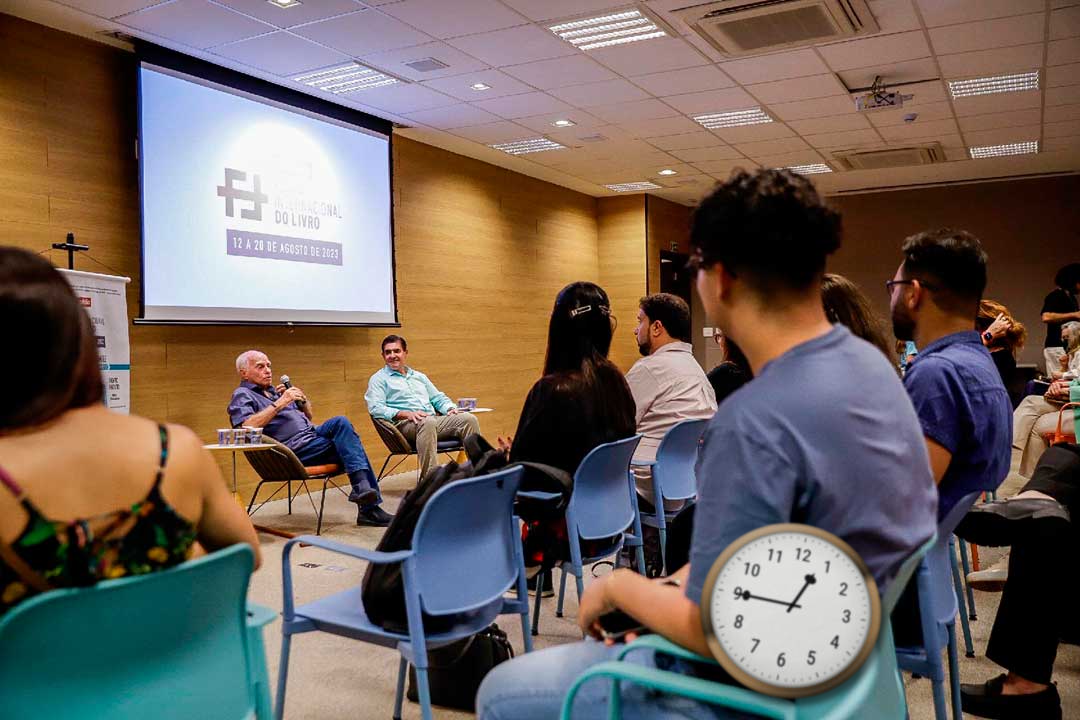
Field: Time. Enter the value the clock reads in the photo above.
12:45
